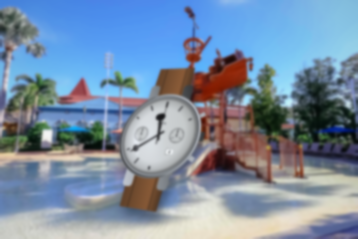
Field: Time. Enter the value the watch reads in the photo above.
11:39
